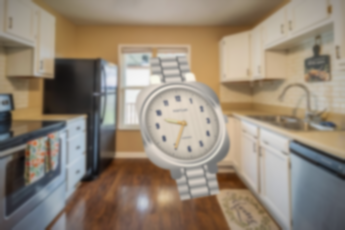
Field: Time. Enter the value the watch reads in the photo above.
9:35
